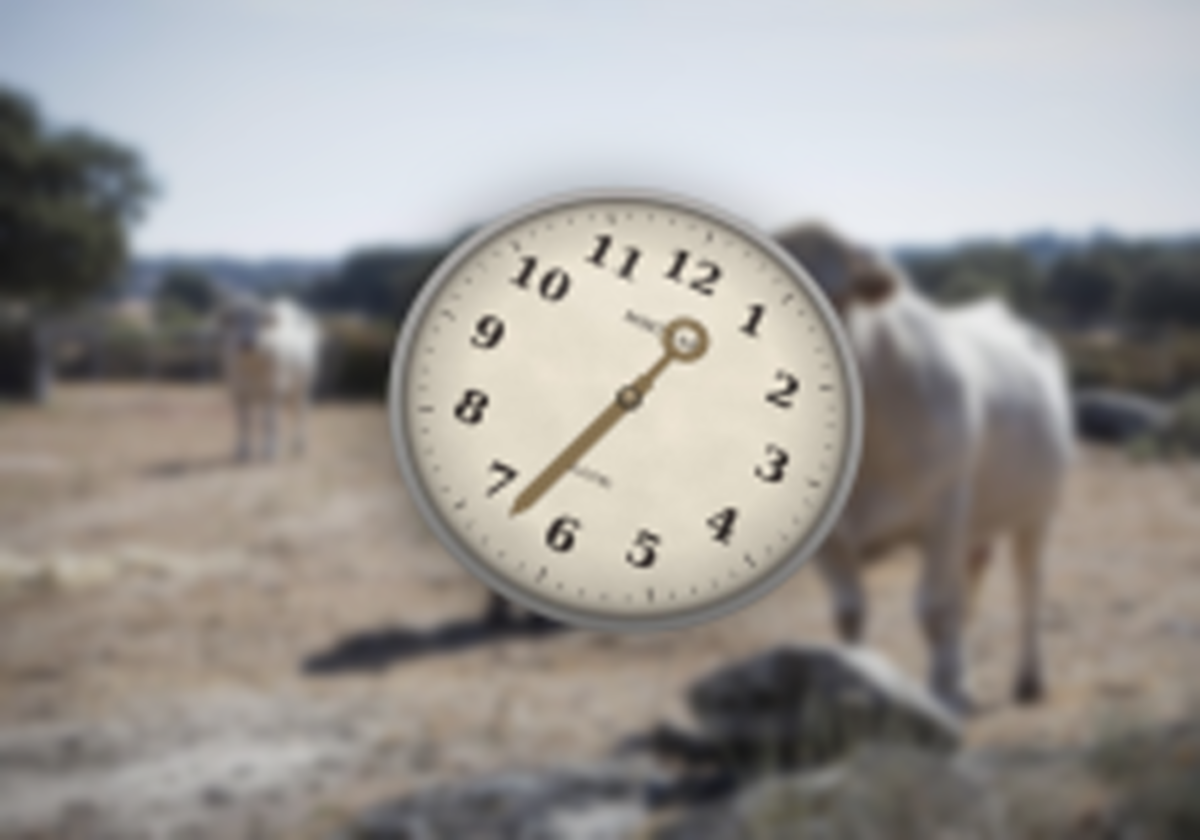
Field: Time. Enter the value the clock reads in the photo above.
12:33
